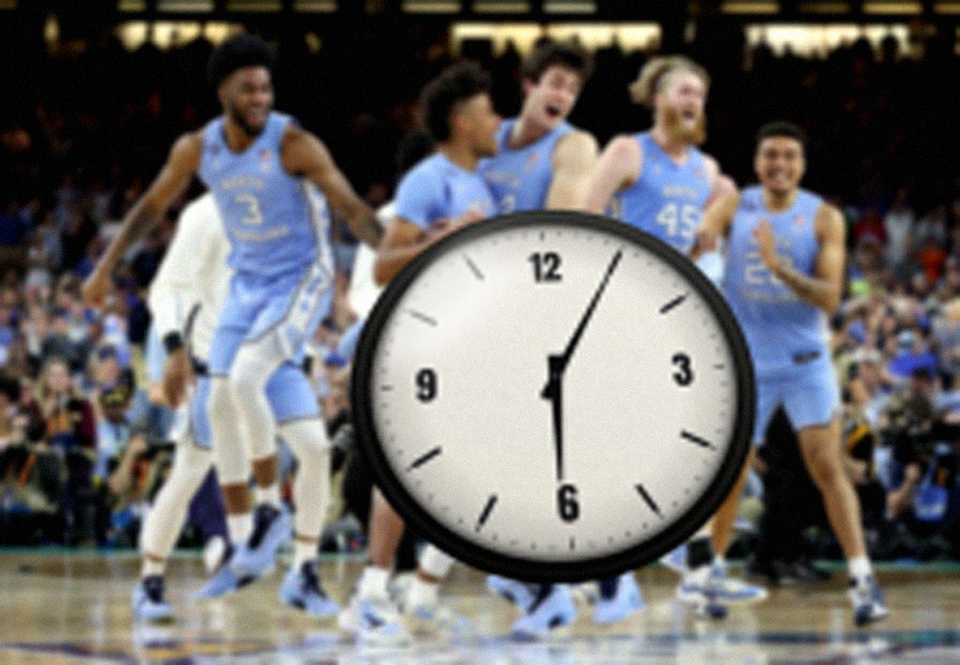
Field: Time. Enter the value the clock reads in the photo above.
6:05
